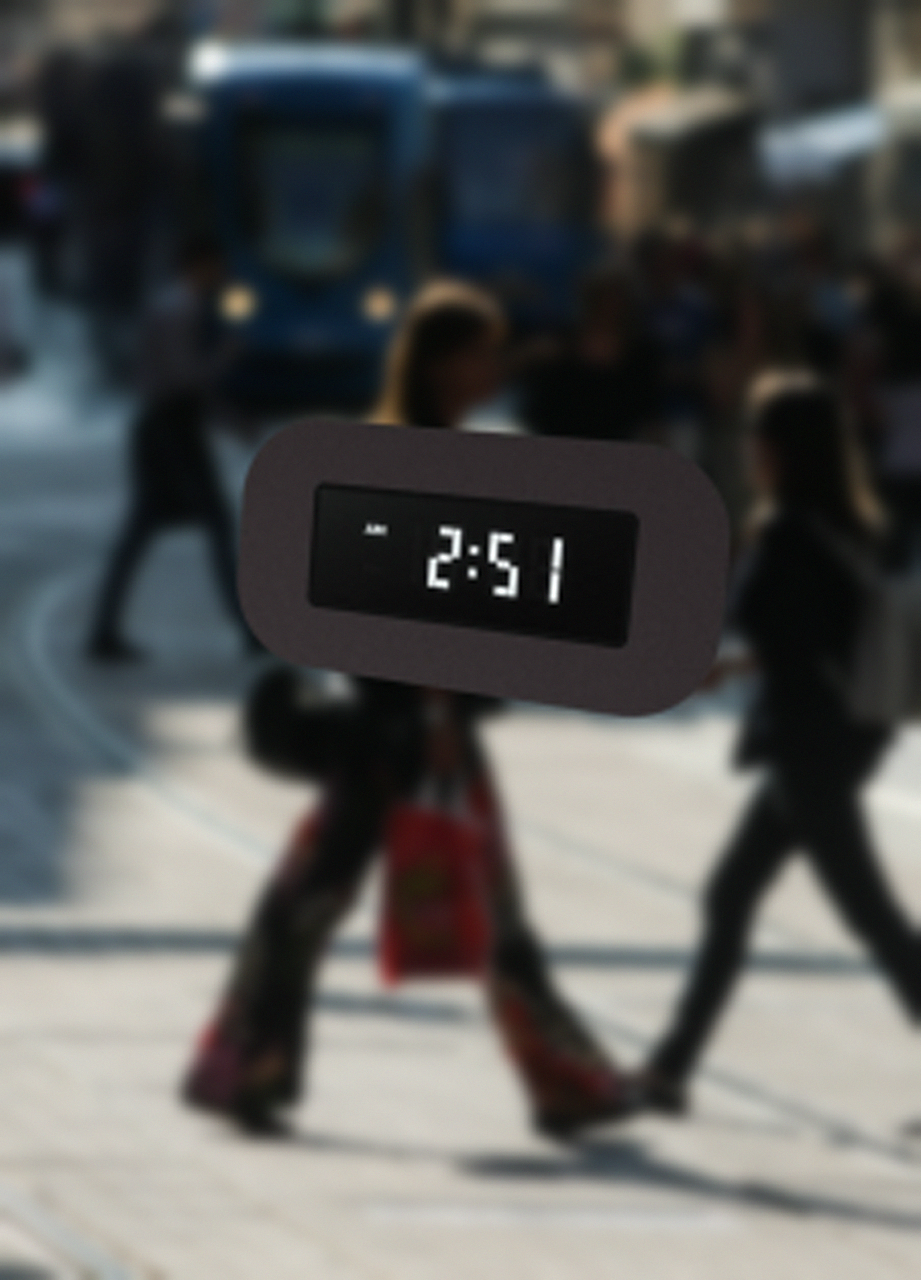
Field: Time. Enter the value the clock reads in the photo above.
2:51
